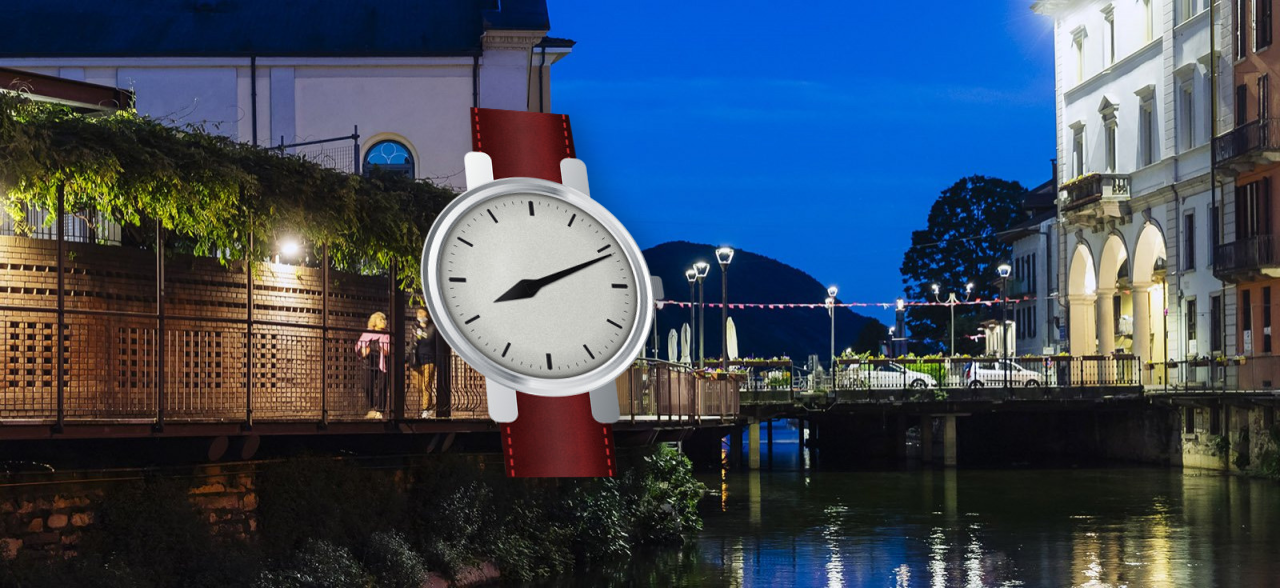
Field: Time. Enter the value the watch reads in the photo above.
8:11
